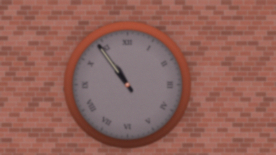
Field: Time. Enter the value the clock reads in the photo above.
10:54
